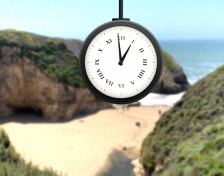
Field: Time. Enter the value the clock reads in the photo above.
12:59
